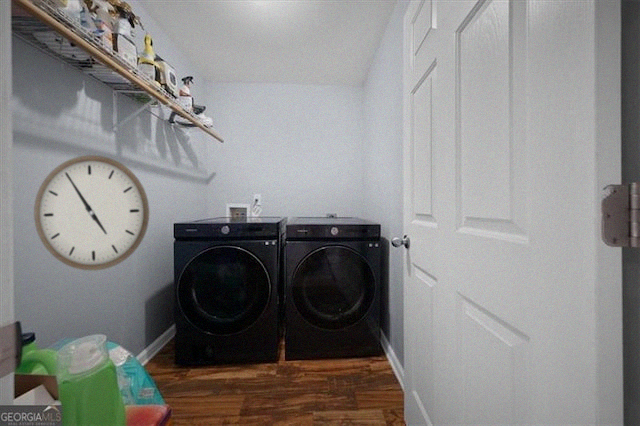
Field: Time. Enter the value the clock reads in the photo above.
4:55
